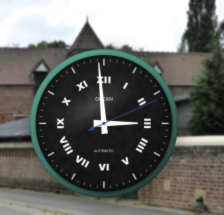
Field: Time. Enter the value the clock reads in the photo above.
2:59:11
